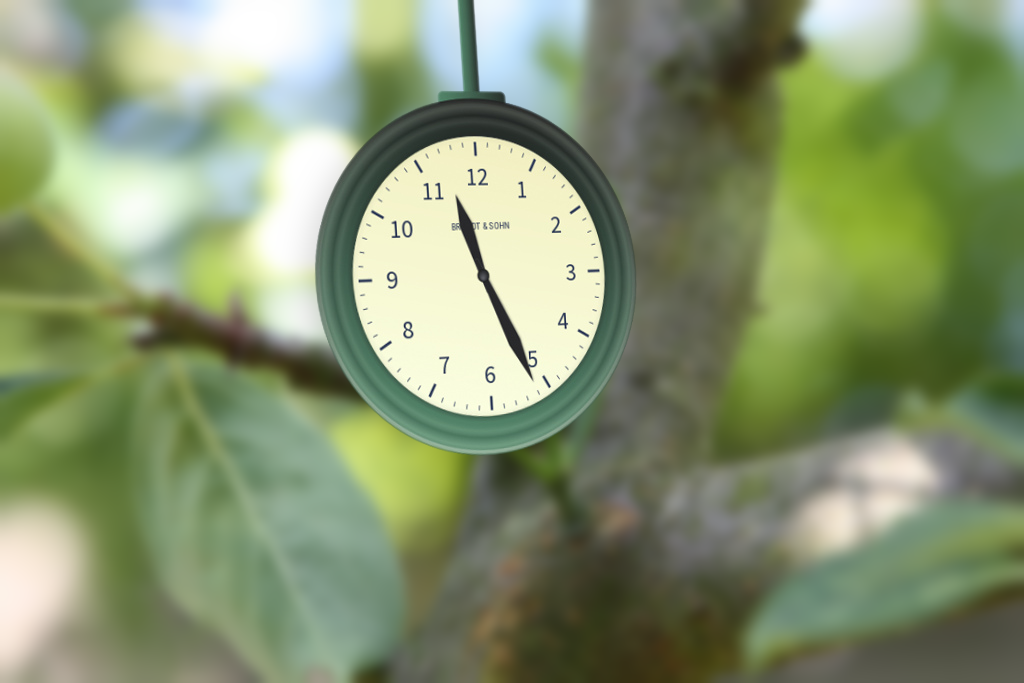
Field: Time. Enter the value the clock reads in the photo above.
11:26
